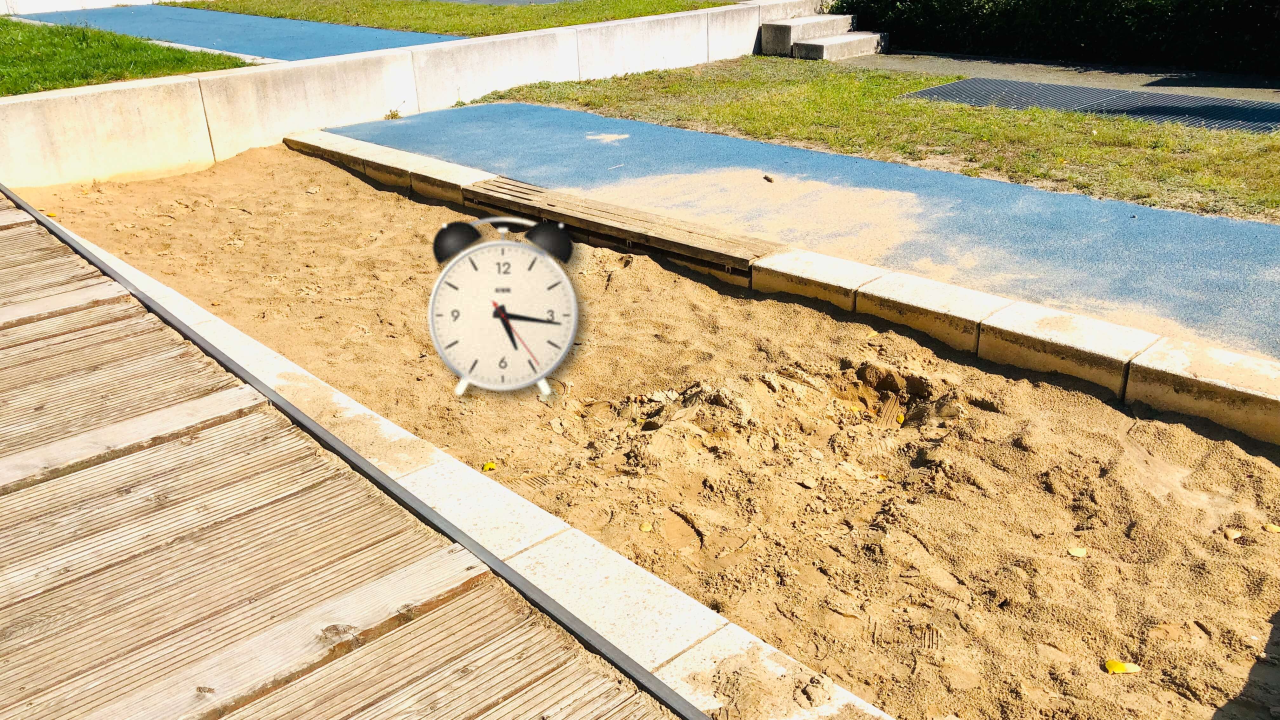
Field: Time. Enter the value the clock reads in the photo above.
5:16:24
